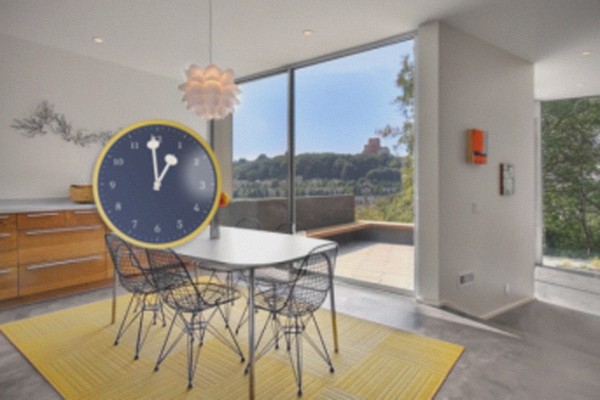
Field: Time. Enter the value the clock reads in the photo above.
12:59
